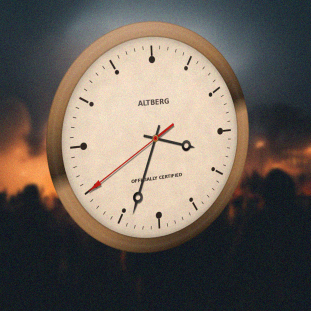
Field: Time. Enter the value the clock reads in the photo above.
3:33:40
